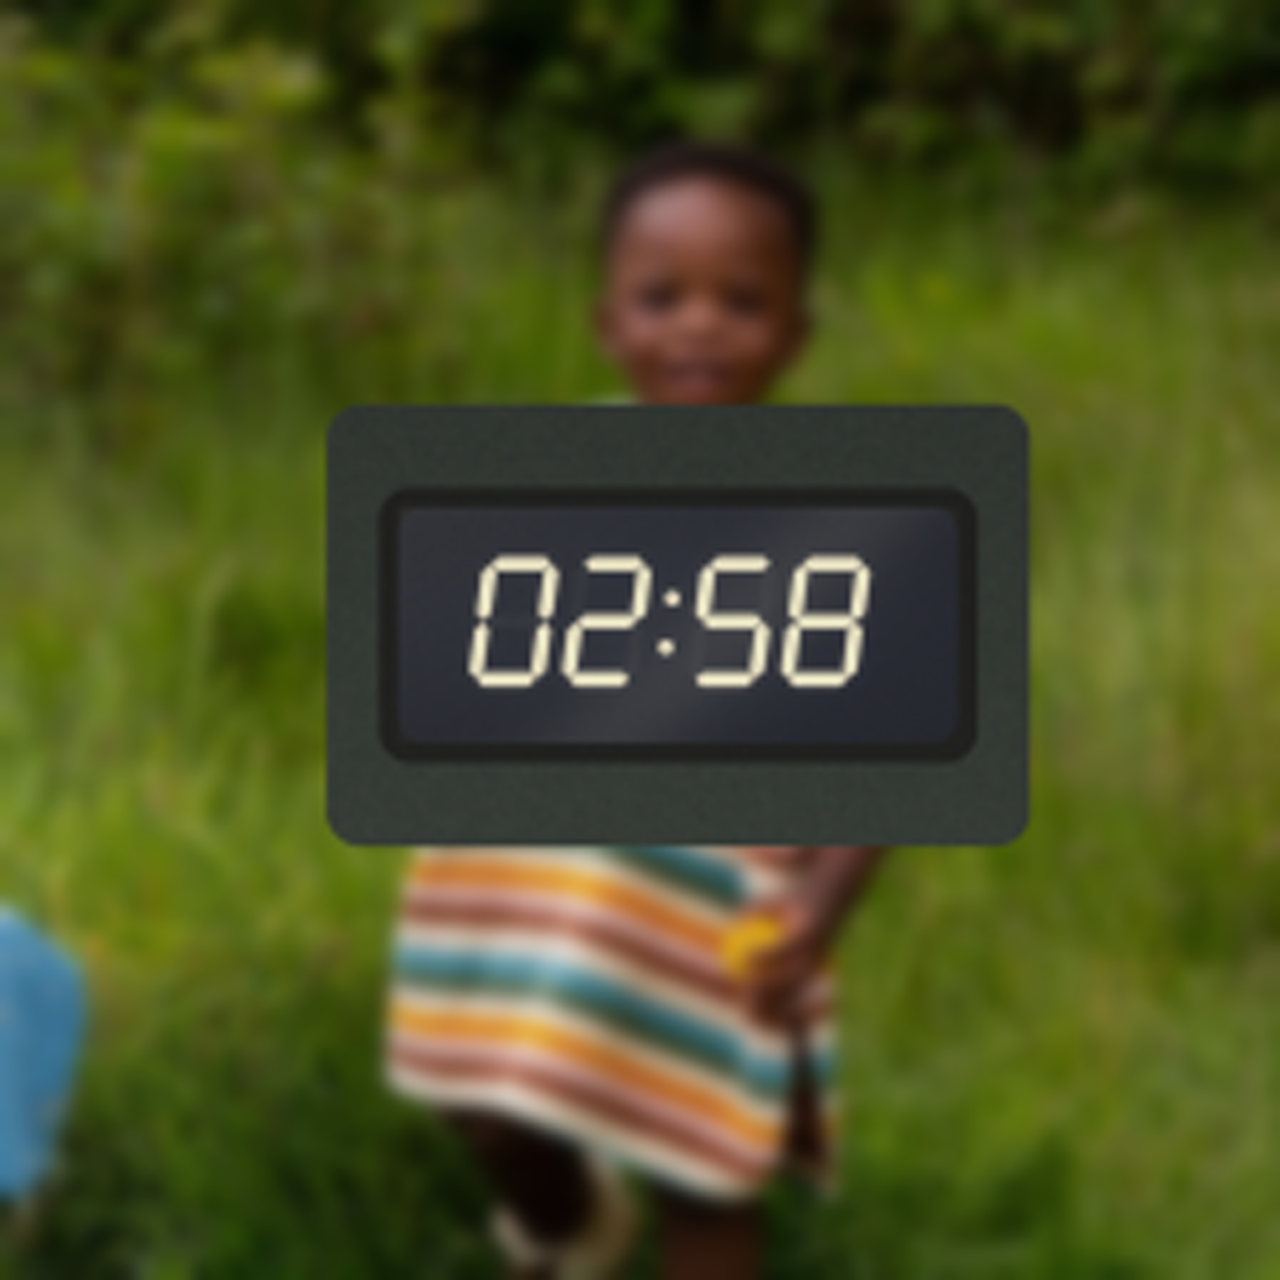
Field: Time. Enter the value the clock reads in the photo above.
2:58
